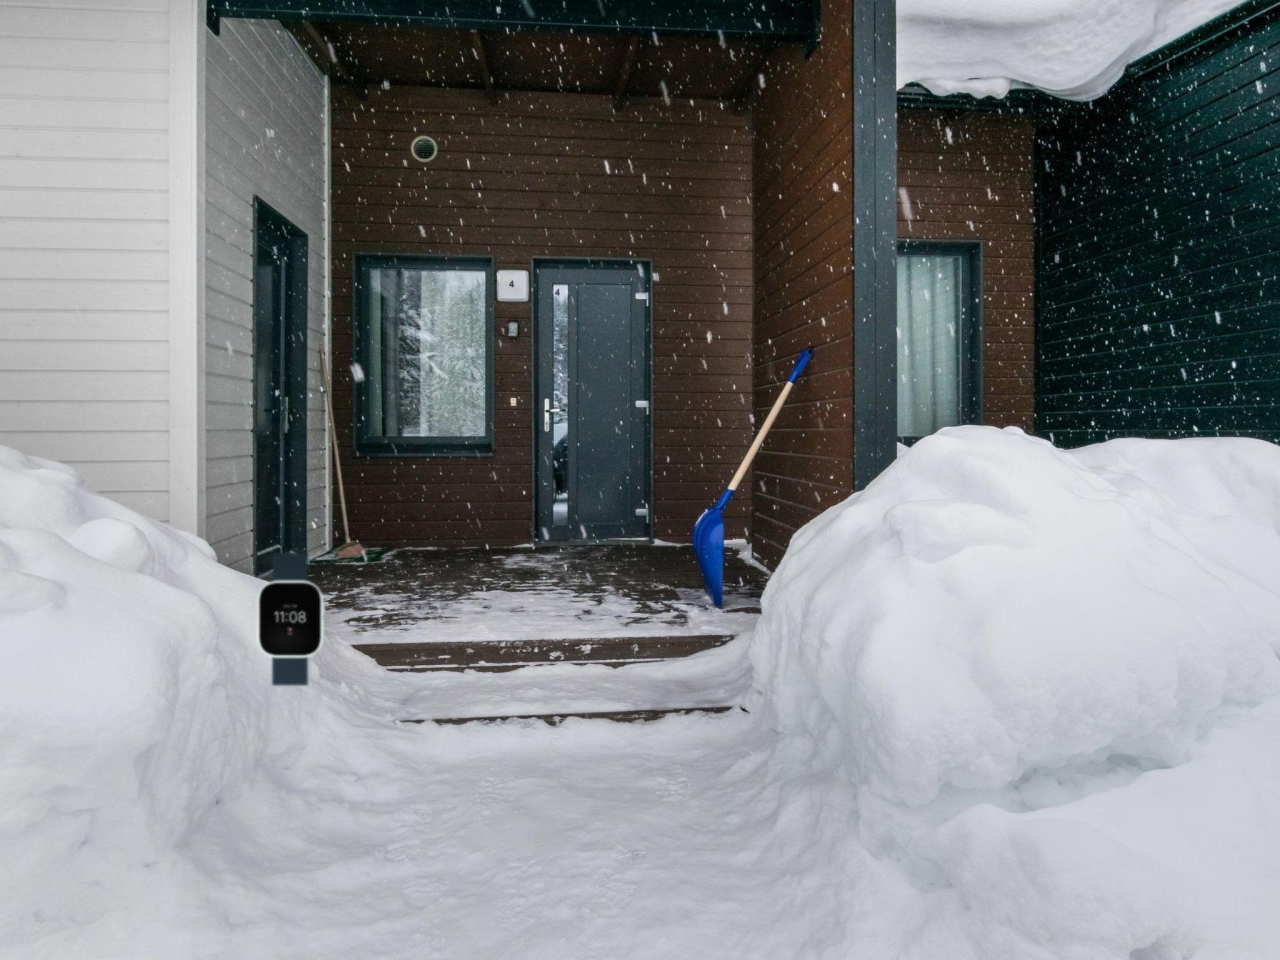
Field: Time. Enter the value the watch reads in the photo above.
11:08
